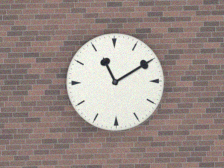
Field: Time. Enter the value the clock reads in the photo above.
11:10
